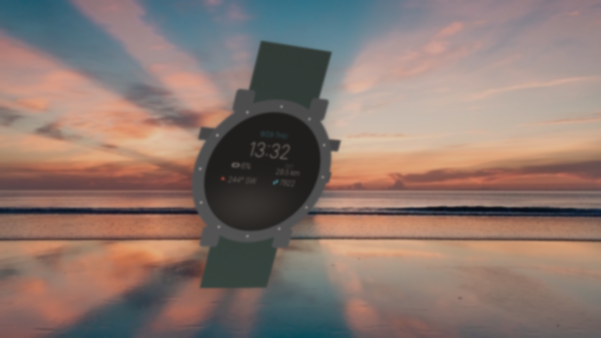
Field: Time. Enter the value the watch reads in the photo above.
13:32
